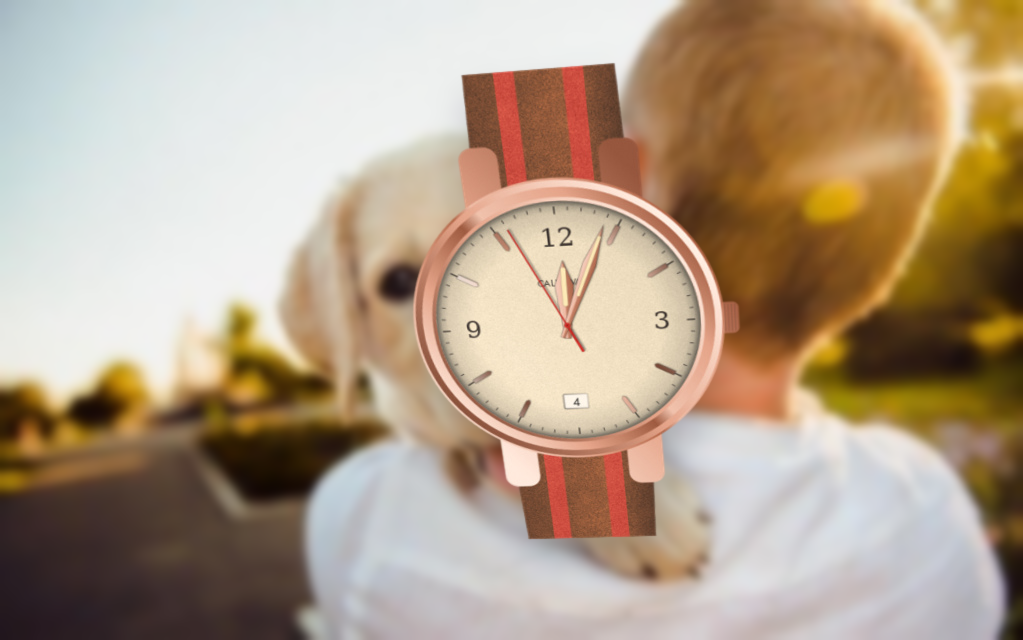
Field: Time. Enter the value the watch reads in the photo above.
12:03:56
